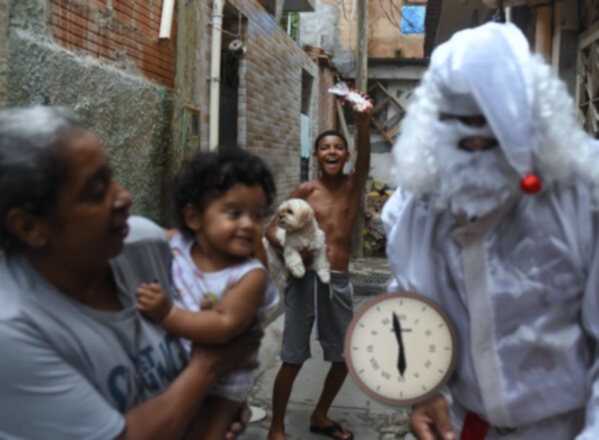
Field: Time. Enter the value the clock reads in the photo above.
5:58
